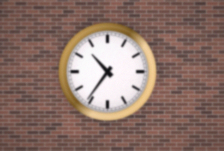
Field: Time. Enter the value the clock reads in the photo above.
10:36
